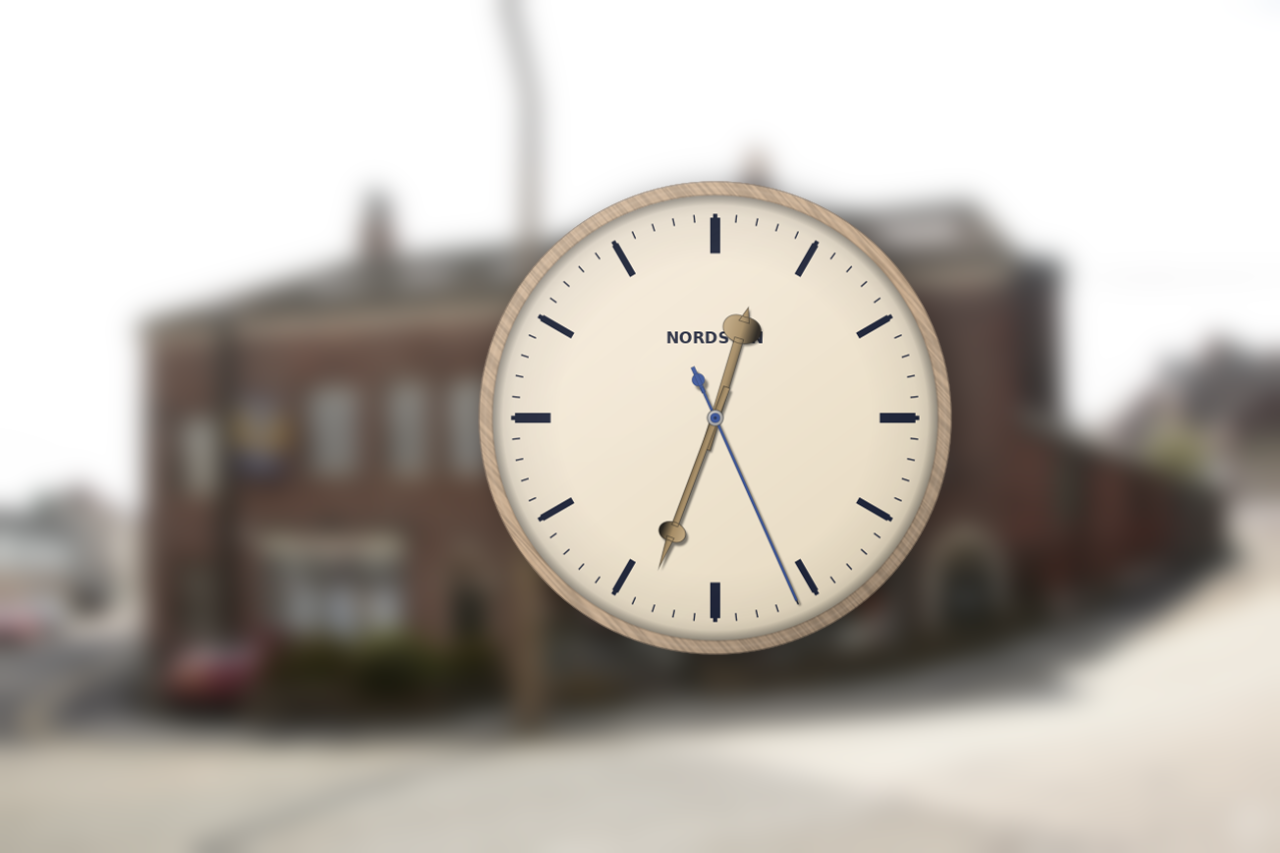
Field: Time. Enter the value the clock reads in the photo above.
12:33:26
